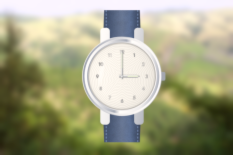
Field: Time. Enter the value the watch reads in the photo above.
3:00
